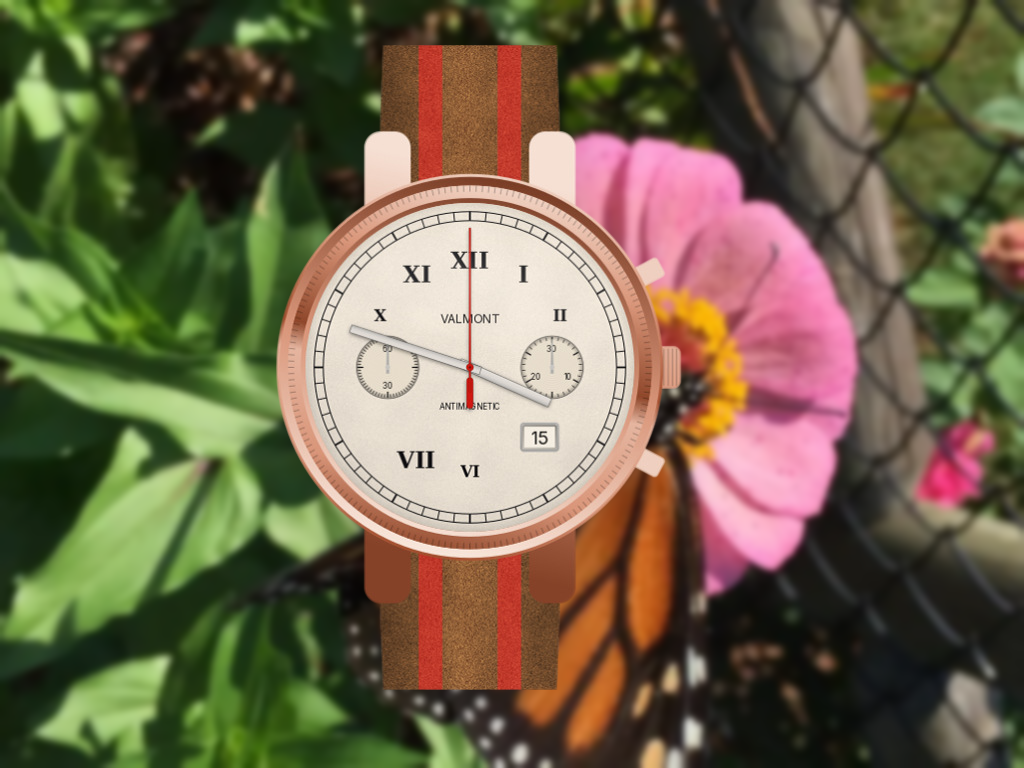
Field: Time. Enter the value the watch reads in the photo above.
3:48
